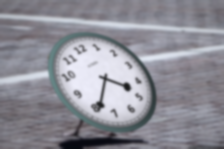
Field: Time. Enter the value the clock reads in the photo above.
4:39
